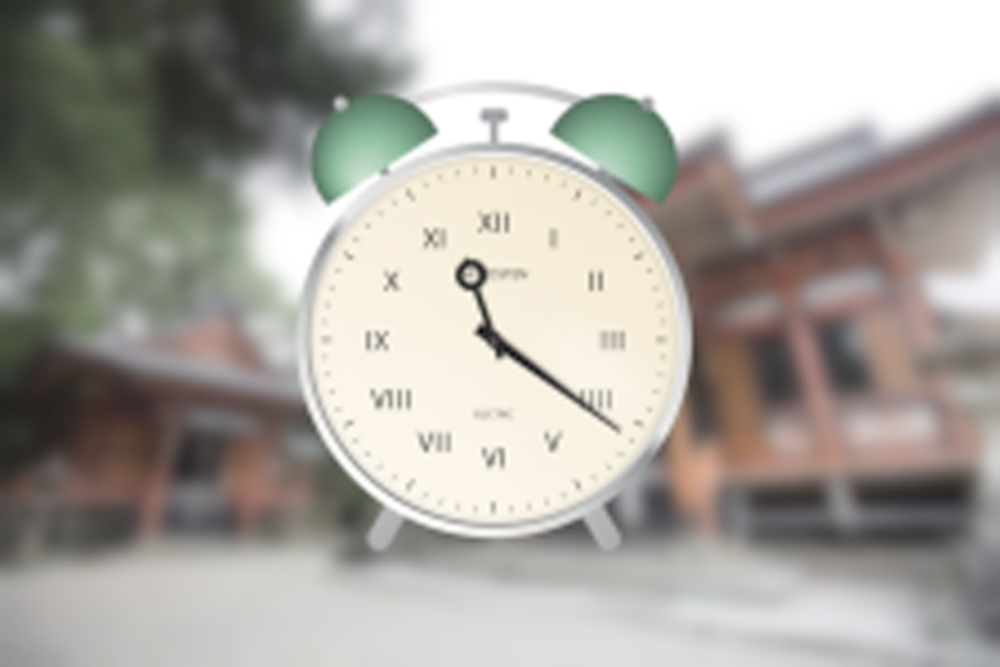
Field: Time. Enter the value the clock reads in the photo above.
11:21
